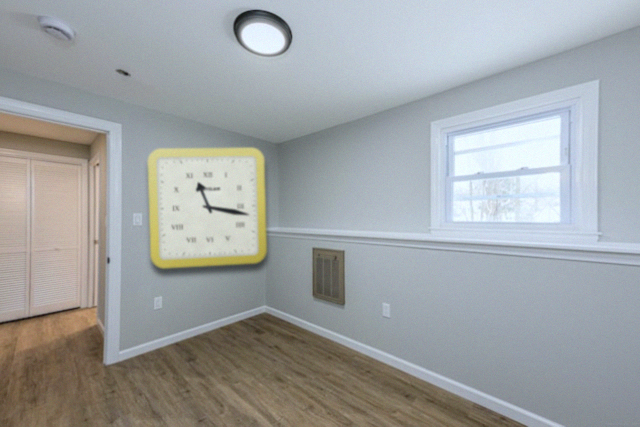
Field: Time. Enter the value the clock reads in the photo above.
11:17
